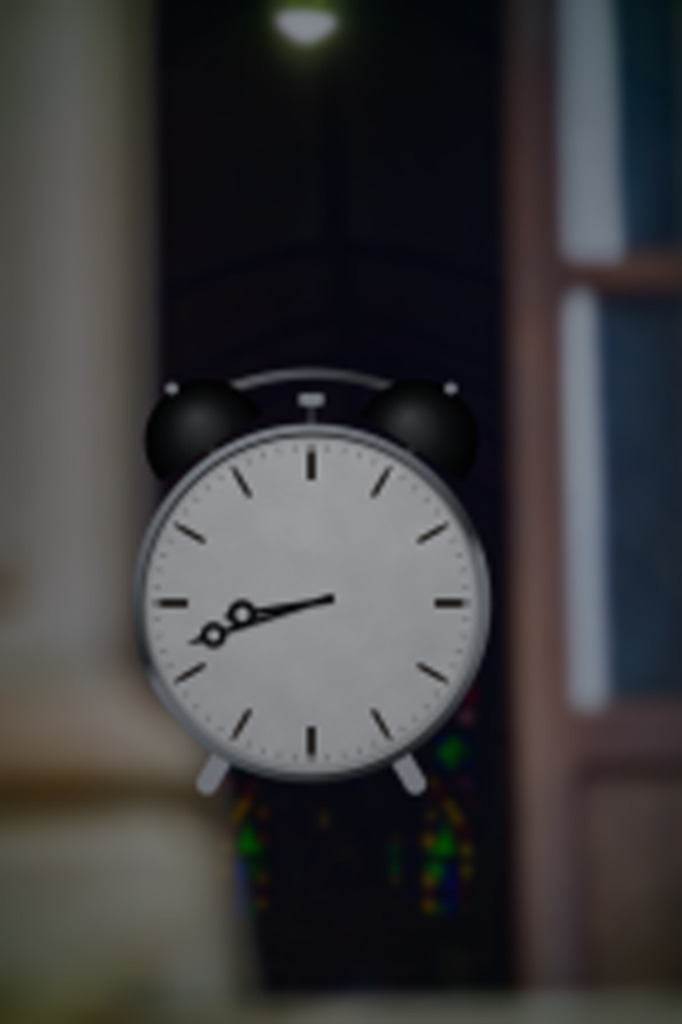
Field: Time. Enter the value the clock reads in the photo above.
8:42
